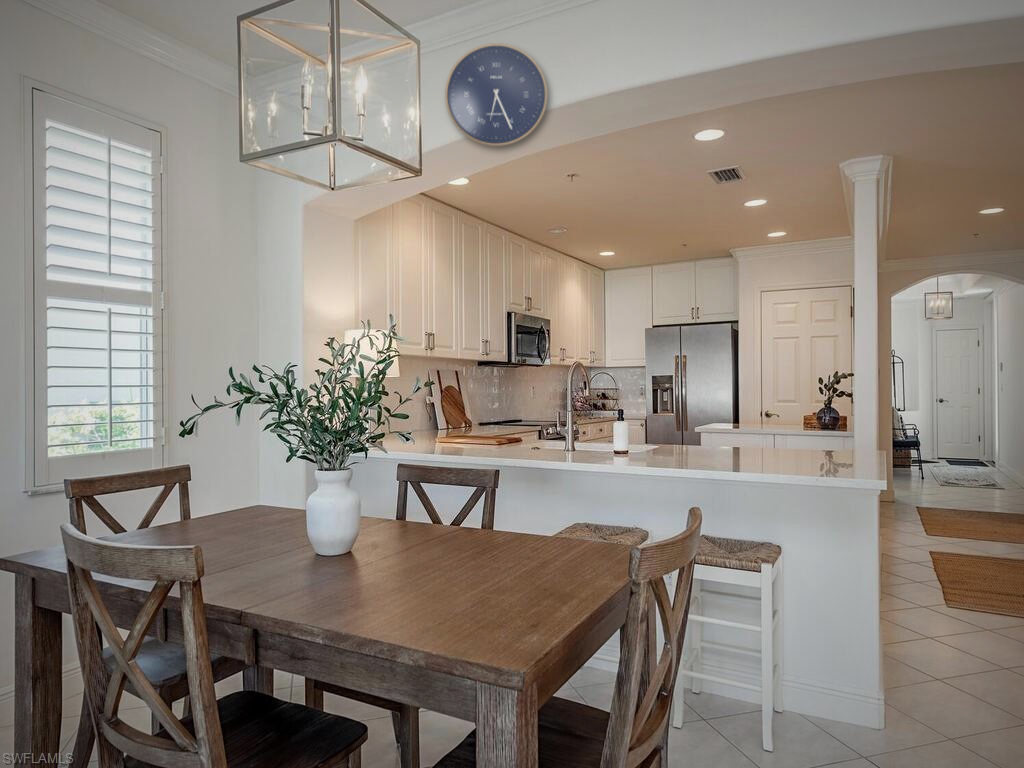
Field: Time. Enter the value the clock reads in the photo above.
6:26
